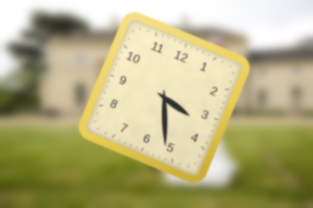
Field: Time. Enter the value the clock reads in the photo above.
3:26
